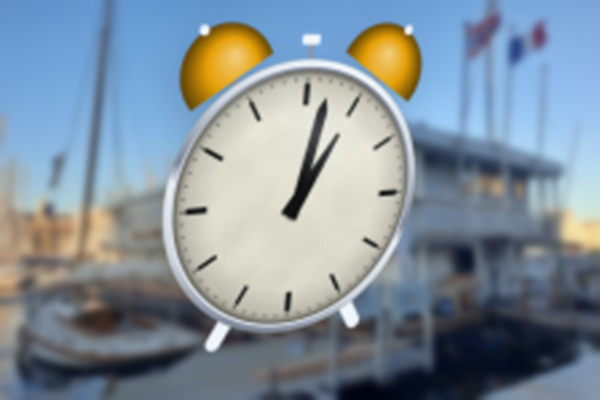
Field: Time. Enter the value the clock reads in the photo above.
1:02
